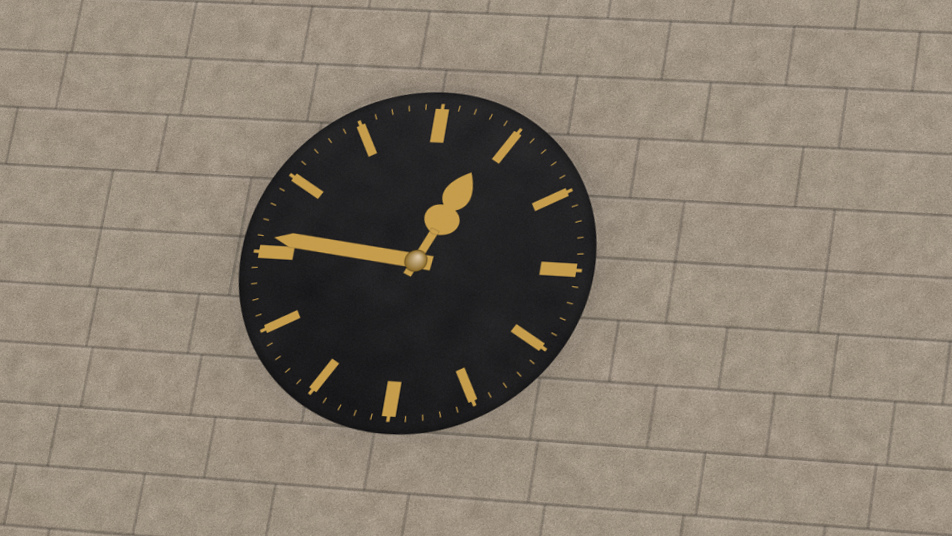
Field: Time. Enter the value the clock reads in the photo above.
12:46
